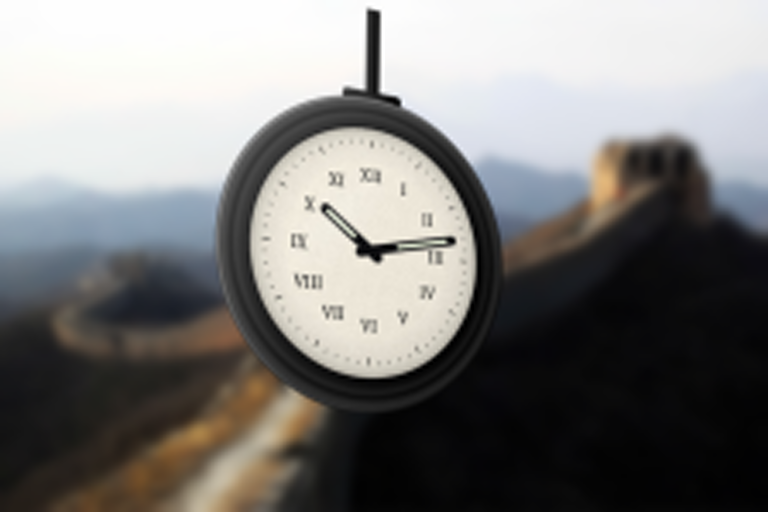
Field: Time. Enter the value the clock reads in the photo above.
10:13
